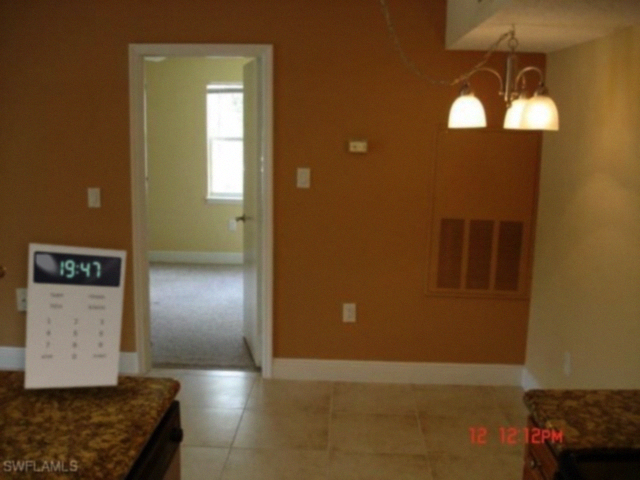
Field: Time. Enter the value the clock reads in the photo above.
19:47
